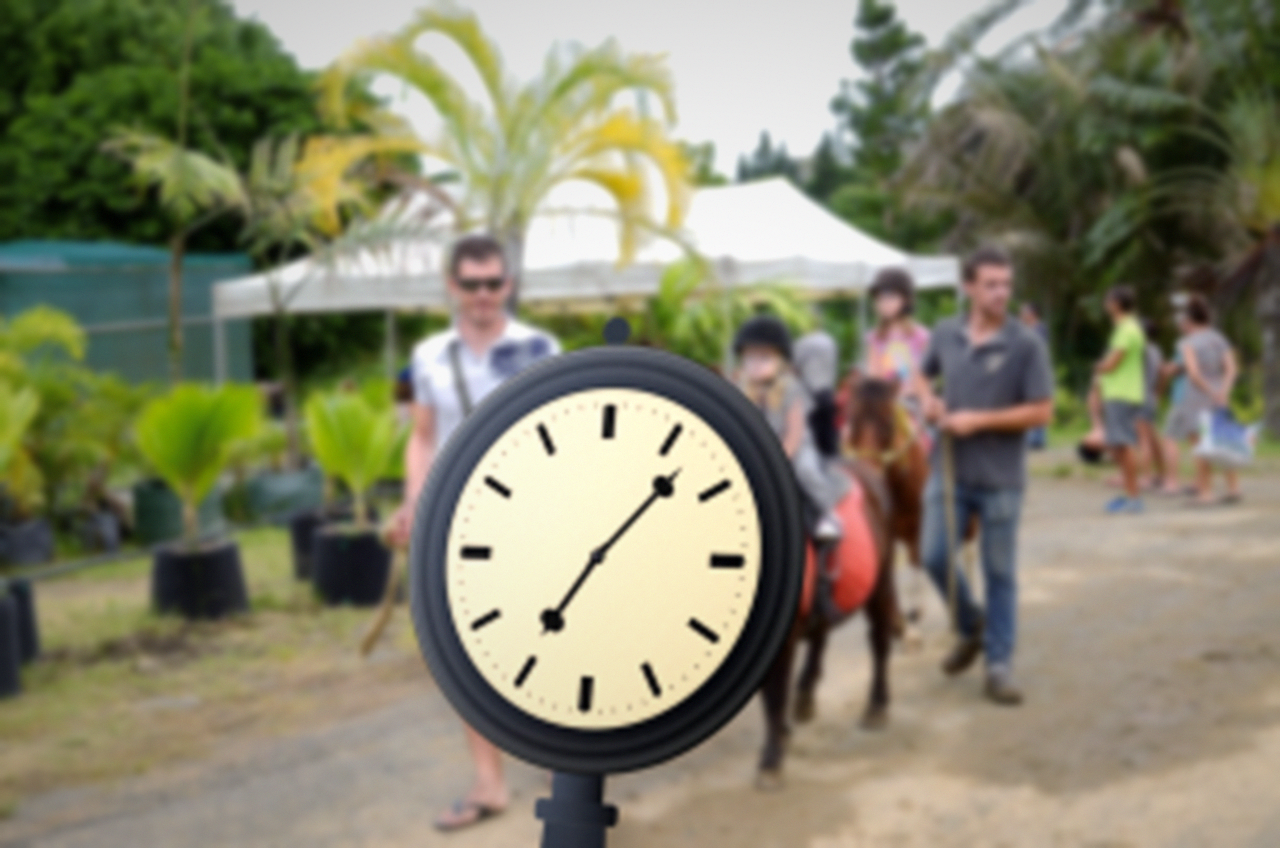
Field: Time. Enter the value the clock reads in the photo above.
7:07
